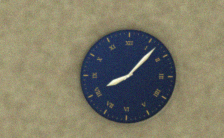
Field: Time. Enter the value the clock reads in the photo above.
8:07
